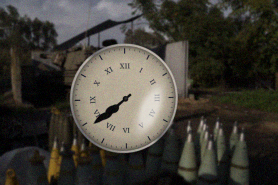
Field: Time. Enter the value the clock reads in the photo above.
7:39
